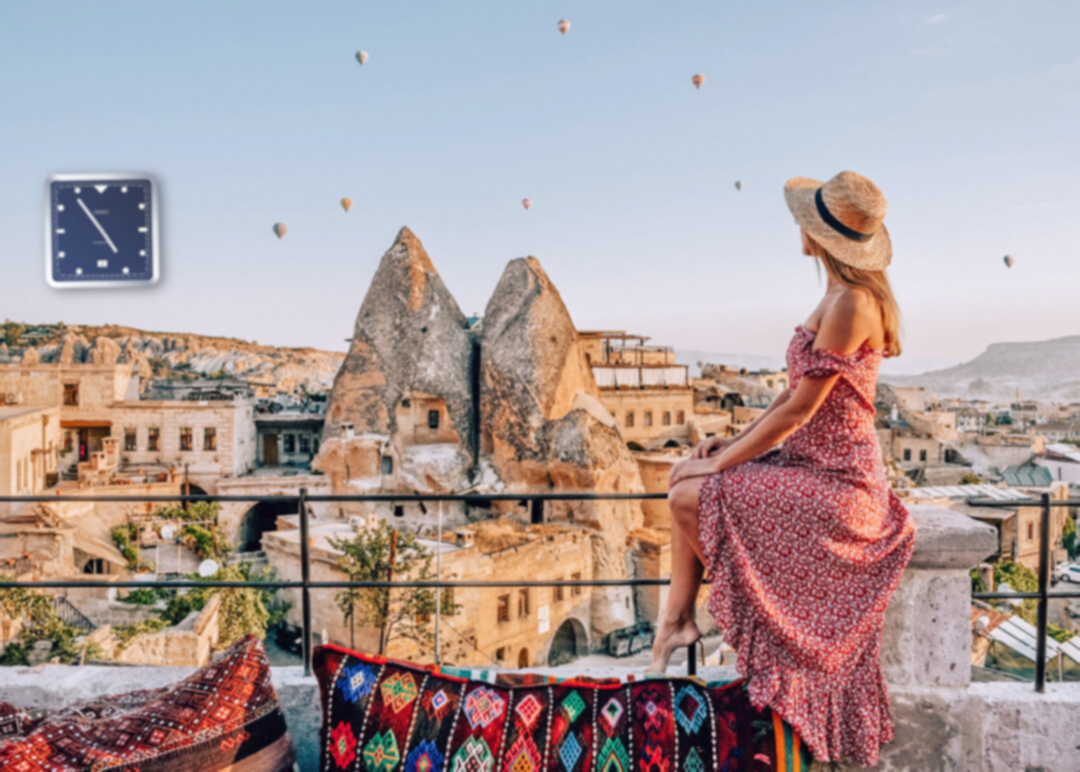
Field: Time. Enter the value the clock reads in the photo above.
4:54
